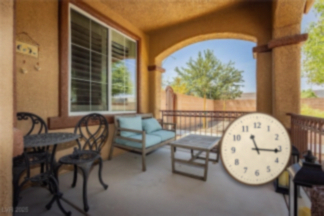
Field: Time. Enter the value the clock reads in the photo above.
11:16
